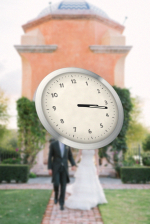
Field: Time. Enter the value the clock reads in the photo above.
3:17
